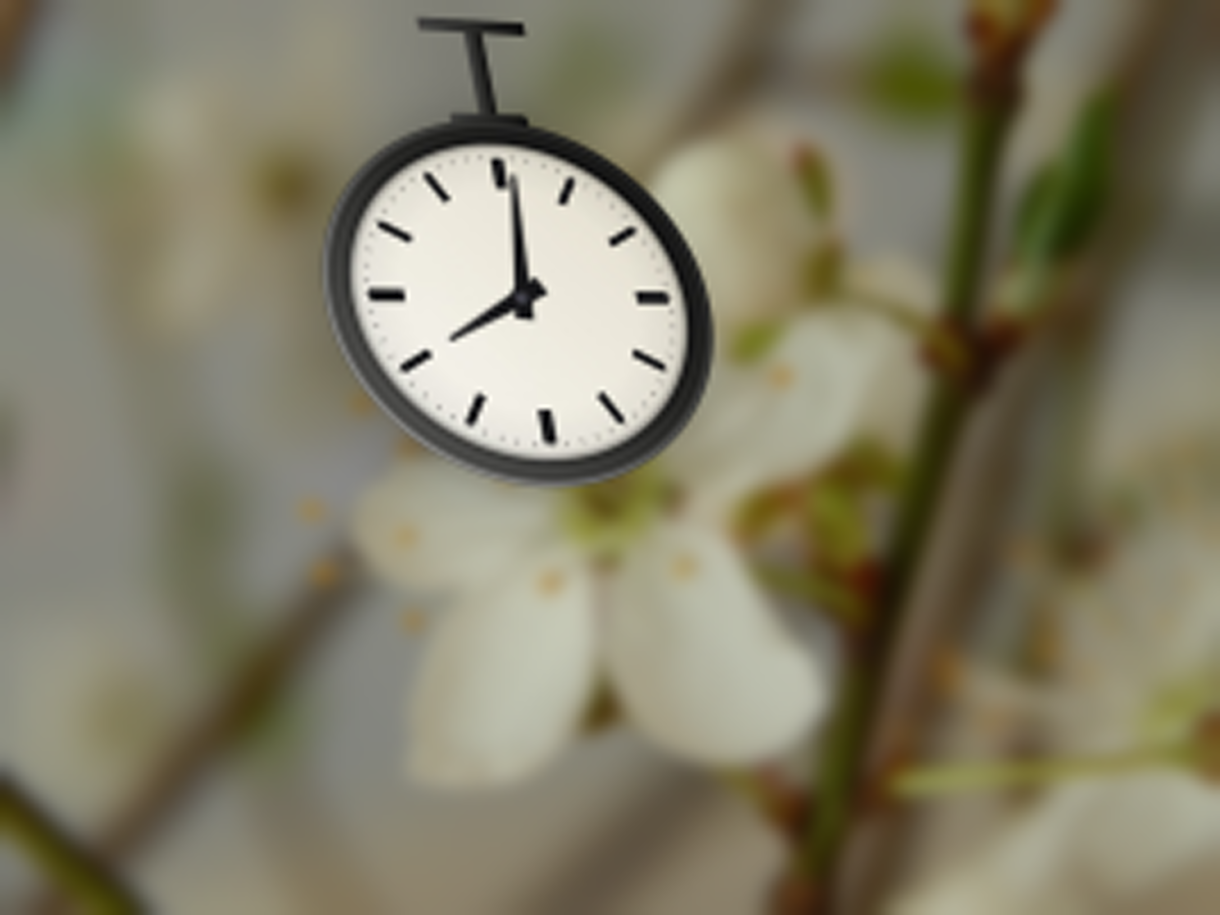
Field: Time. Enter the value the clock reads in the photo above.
8:01
